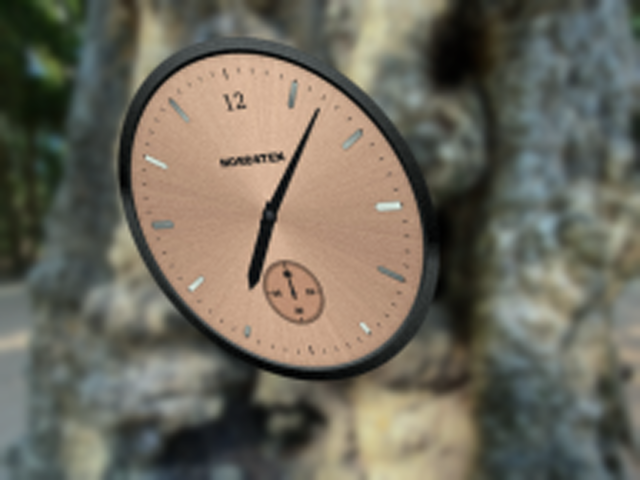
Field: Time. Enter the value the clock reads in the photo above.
7:07
